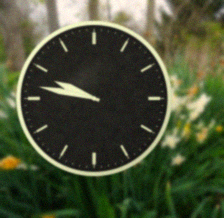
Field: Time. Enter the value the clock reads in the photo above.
9:47
